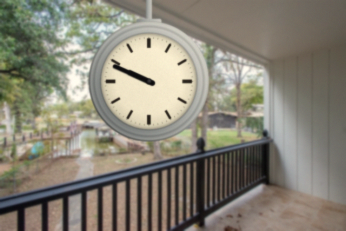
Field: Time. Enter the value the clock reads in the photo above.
9:49
